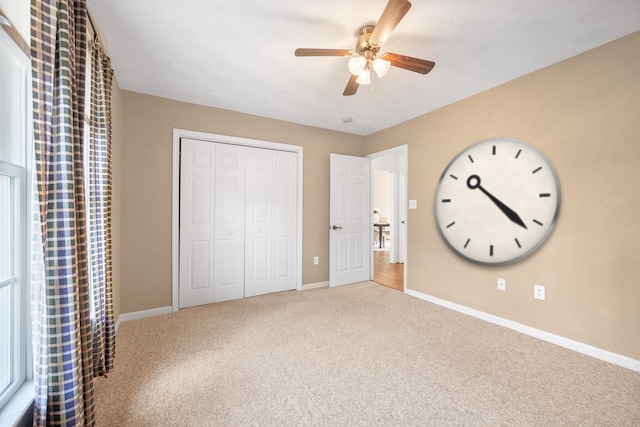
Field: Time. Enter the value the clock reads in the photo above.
10:22
